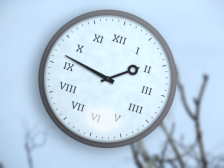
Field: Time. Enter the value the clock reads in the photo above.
1:47
